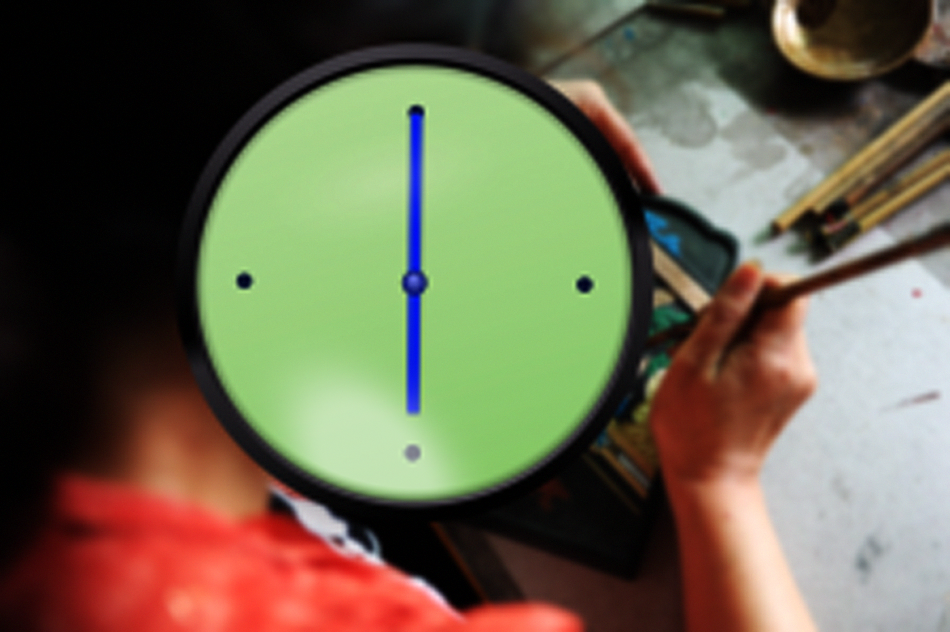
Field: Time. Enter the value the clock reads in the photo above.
6:00
